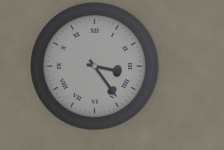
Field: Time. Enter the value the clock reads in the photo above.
3:24
